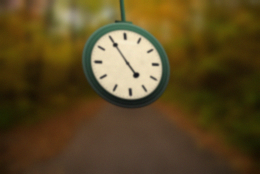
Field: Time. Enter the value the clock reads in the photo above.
4:55
